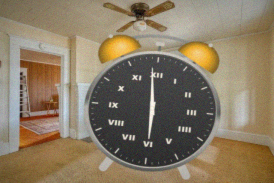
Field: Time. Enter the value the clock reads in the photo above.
5:59
